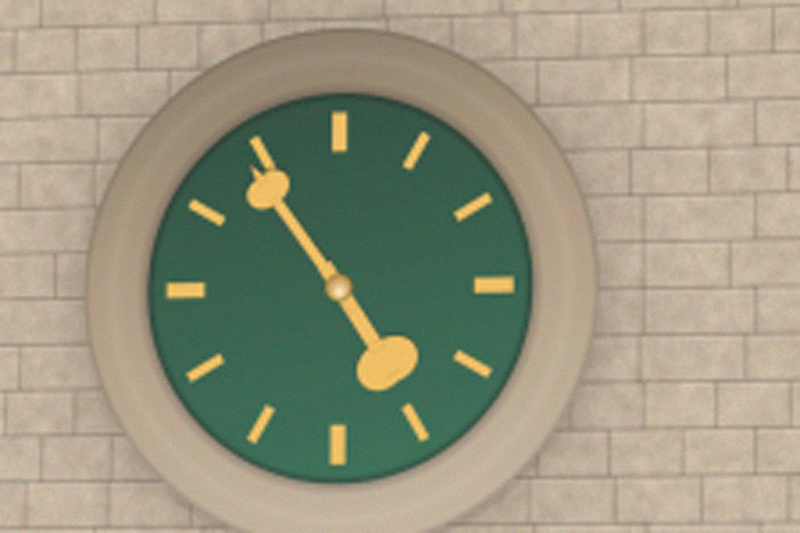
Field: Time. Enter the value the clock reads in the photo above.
4:54
